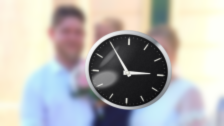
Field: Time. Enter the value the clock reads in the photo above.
2:55
